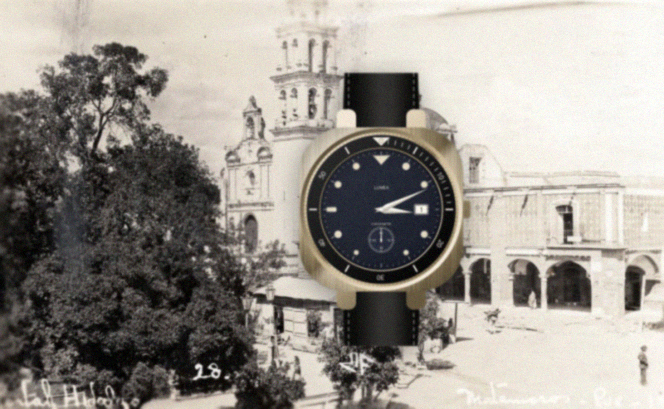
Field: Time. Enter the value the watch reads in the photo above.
3:11
